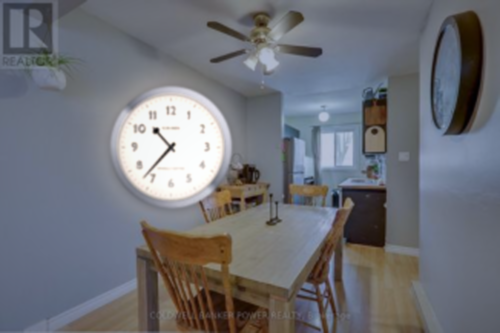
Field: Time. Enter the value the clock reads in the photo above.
10:37
